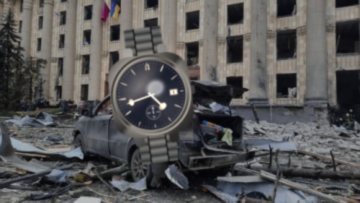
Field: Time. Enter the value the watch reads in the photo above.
4:43
